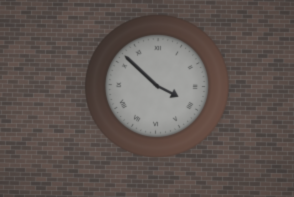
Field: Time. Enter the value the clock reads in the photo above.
3:52
